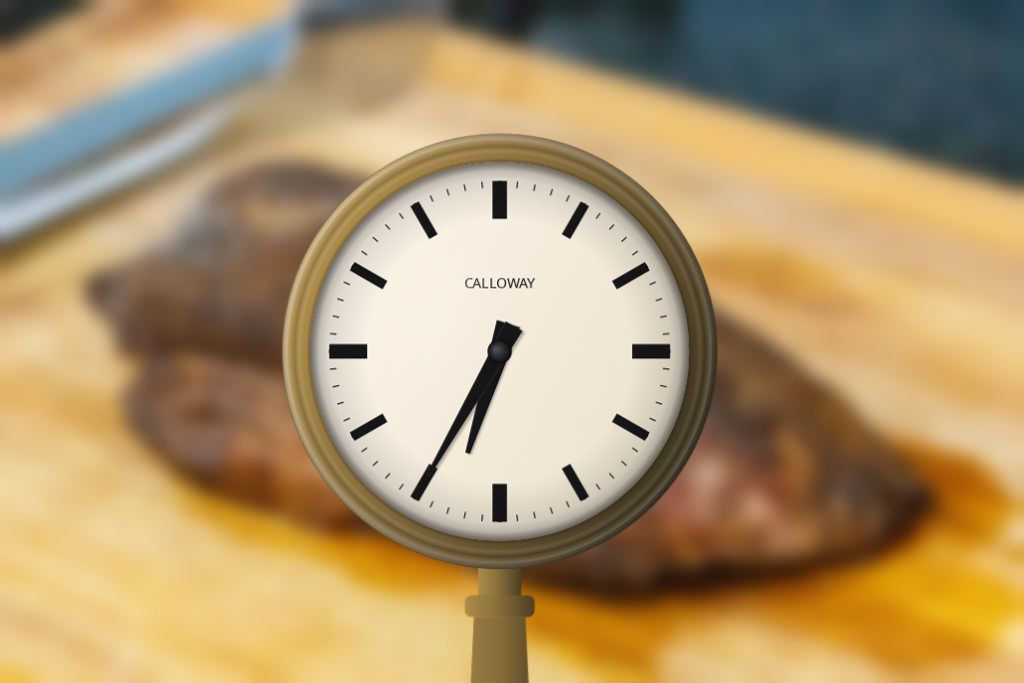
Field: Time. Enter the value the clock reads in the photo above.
6:35
